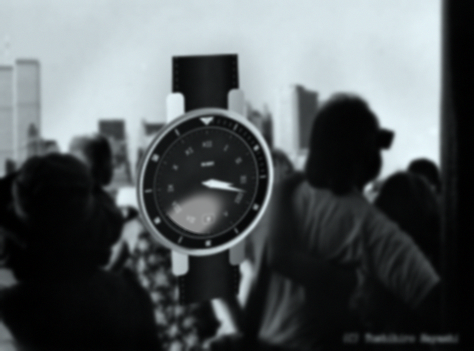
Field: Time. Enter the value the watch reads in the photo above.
3:18
